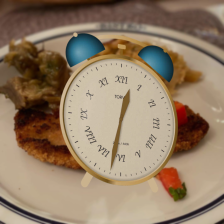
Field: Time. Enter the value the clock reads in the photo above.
12:32
